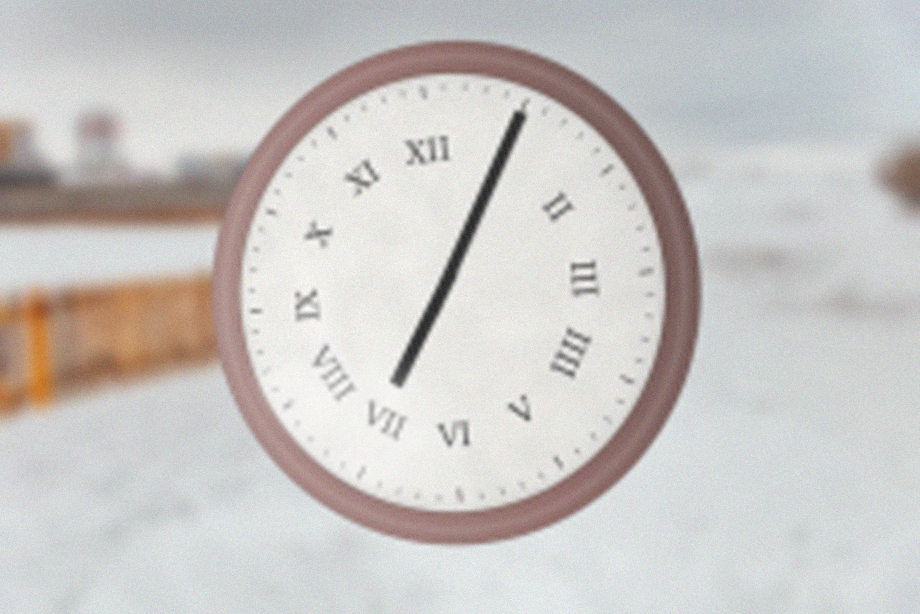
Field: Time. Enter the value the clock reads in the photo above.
7:05
